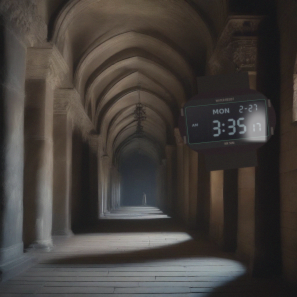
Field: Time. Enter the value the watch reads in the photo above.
3:35:17
